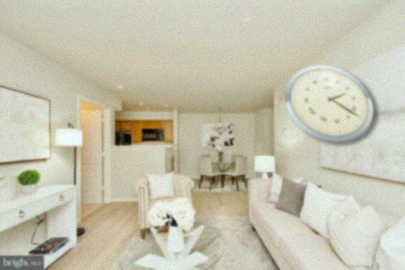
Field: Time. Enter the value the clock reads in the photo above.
2:22
